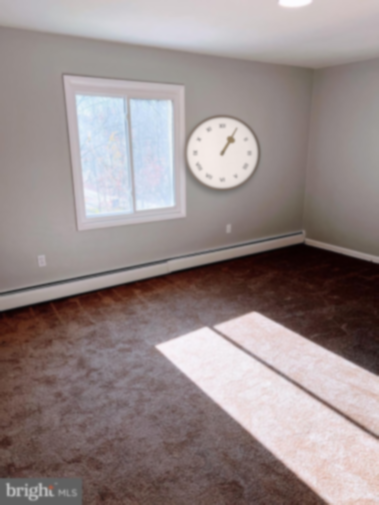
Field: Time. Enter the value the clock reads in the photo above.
1:05
